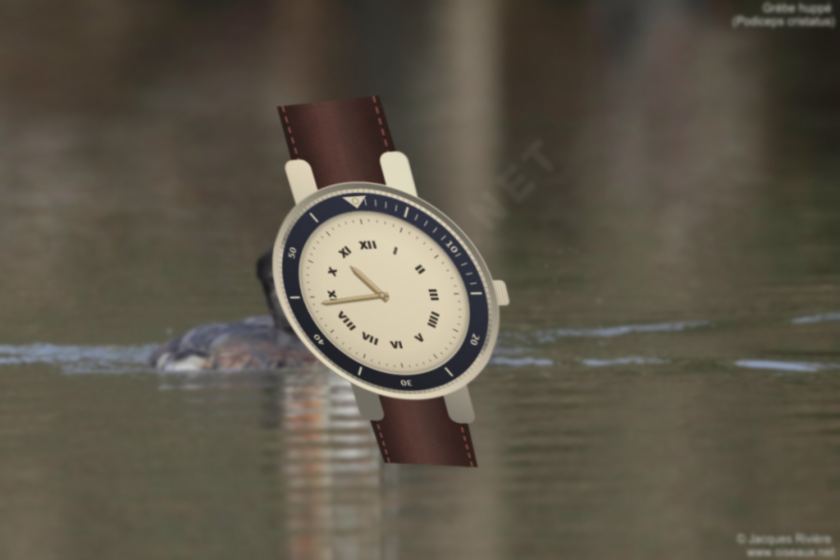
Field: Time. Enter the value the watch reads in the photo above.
10:44
